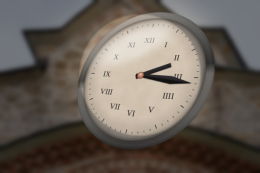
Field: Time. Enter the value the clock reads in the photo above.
2:16
